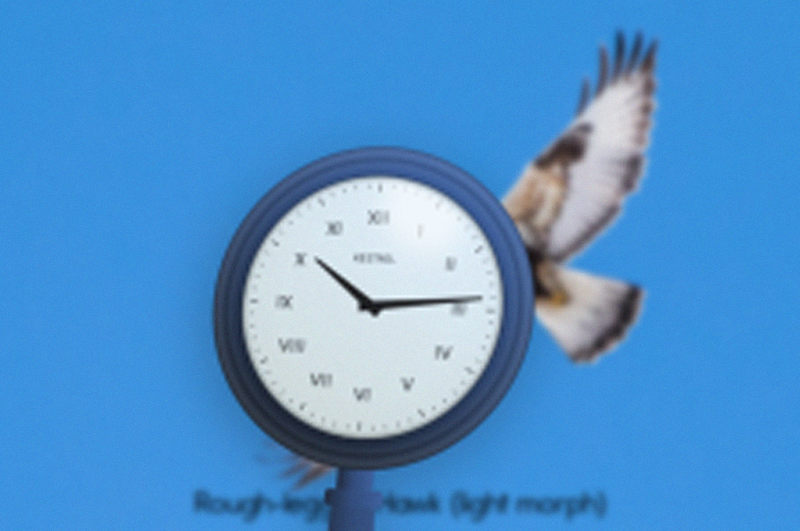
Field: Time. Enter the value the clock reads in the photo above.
10:14
